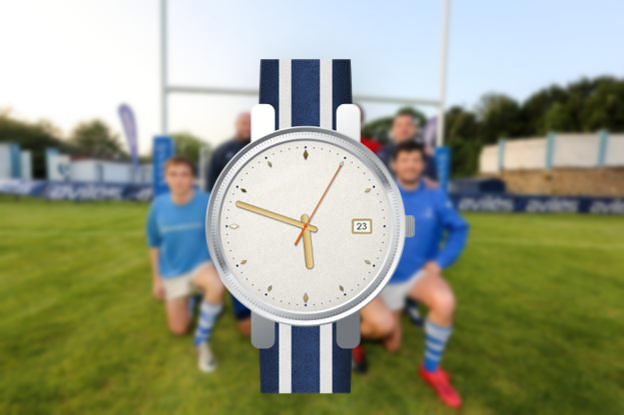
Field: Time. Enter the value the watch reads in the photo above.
5:48:05
